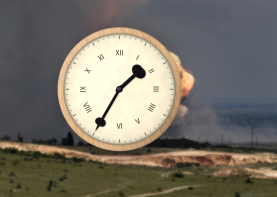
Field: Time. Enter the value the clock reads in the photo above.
1:35
